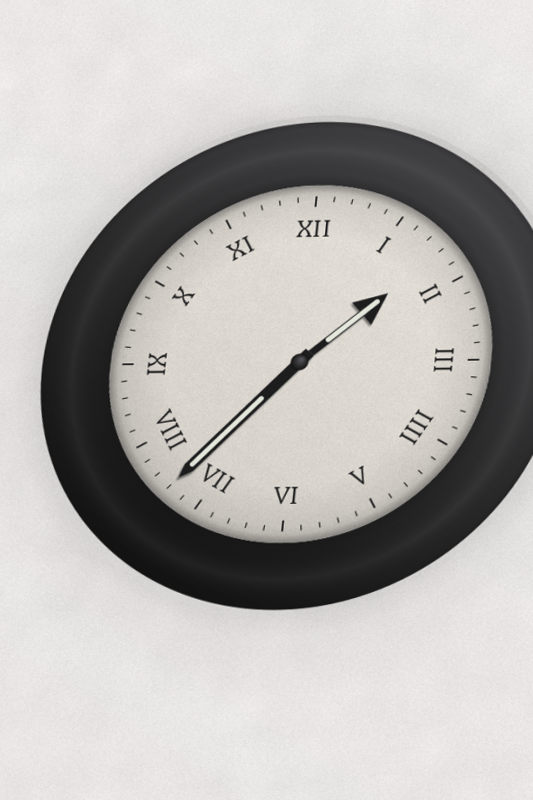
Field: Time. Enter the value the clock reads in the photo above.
1:37
